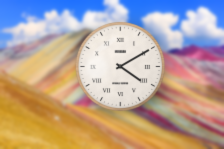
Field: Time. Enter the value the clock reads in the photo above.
4:10
